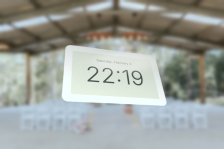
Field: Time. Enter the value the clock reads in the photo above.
22:19
